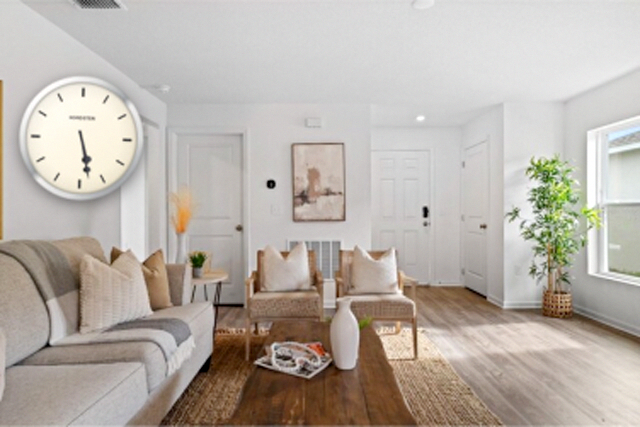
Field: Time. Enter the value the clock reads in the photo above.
5:28
